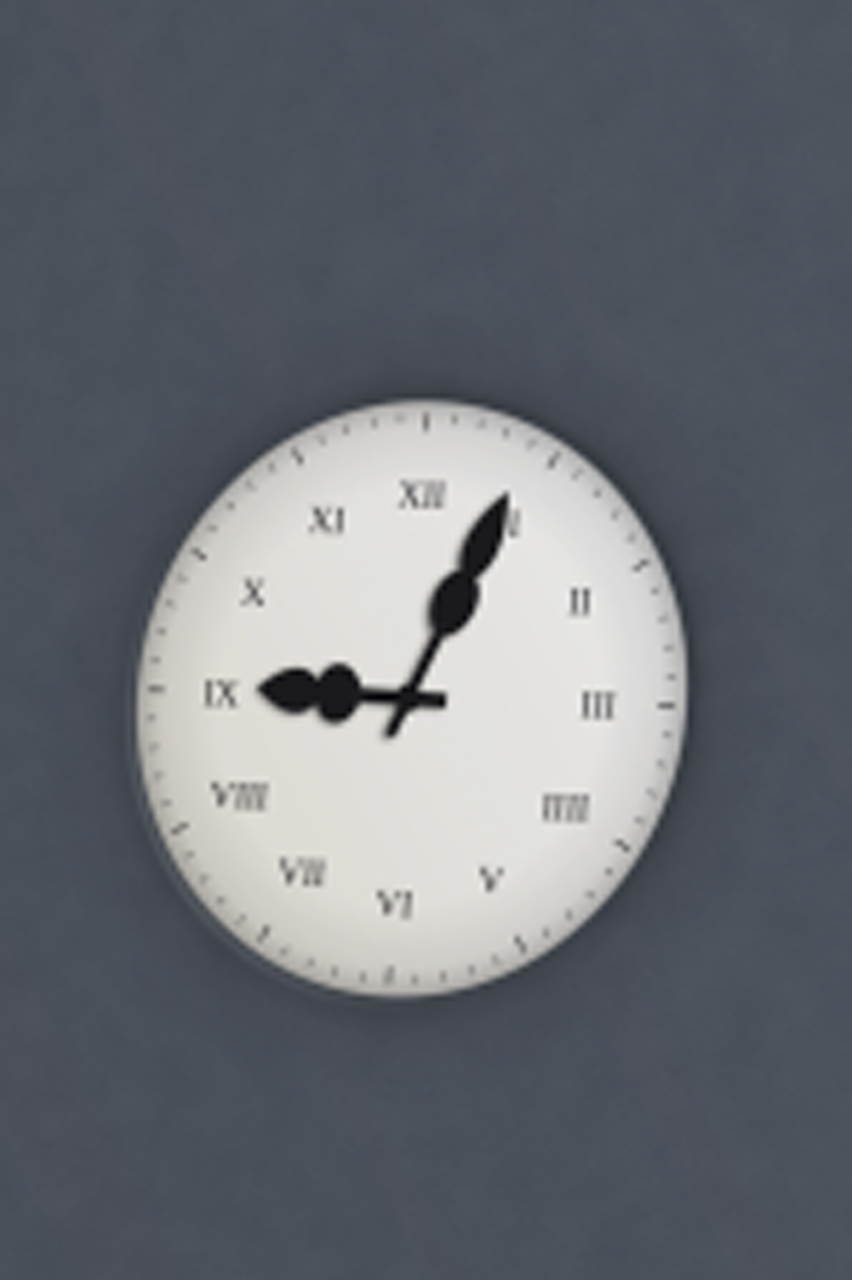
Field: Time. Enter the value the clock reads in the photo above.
9:04
